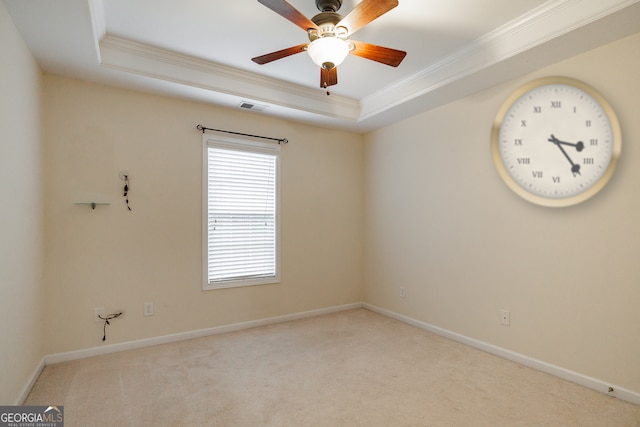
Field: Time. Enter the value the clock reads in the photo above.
3:24
